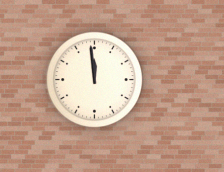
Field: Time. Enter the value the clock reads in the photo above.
11:59
